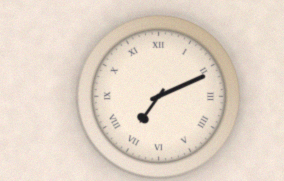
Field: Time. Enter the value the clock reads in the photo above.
7:11
